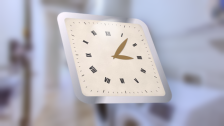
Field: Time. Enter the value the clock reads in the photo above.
3:07
